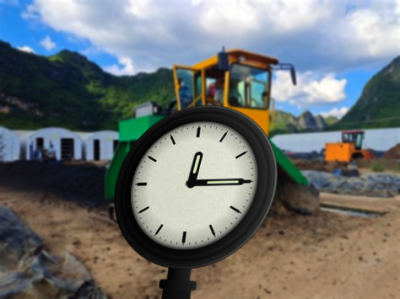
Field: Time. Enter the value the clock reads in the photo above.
12:15
